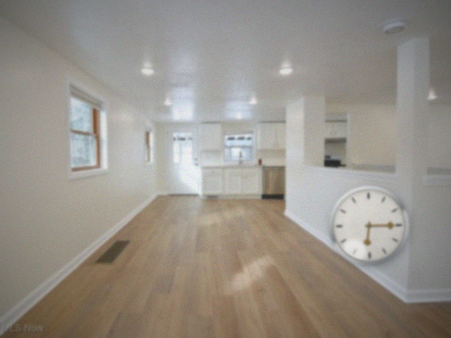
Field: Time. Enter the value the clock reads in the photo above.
6:15
